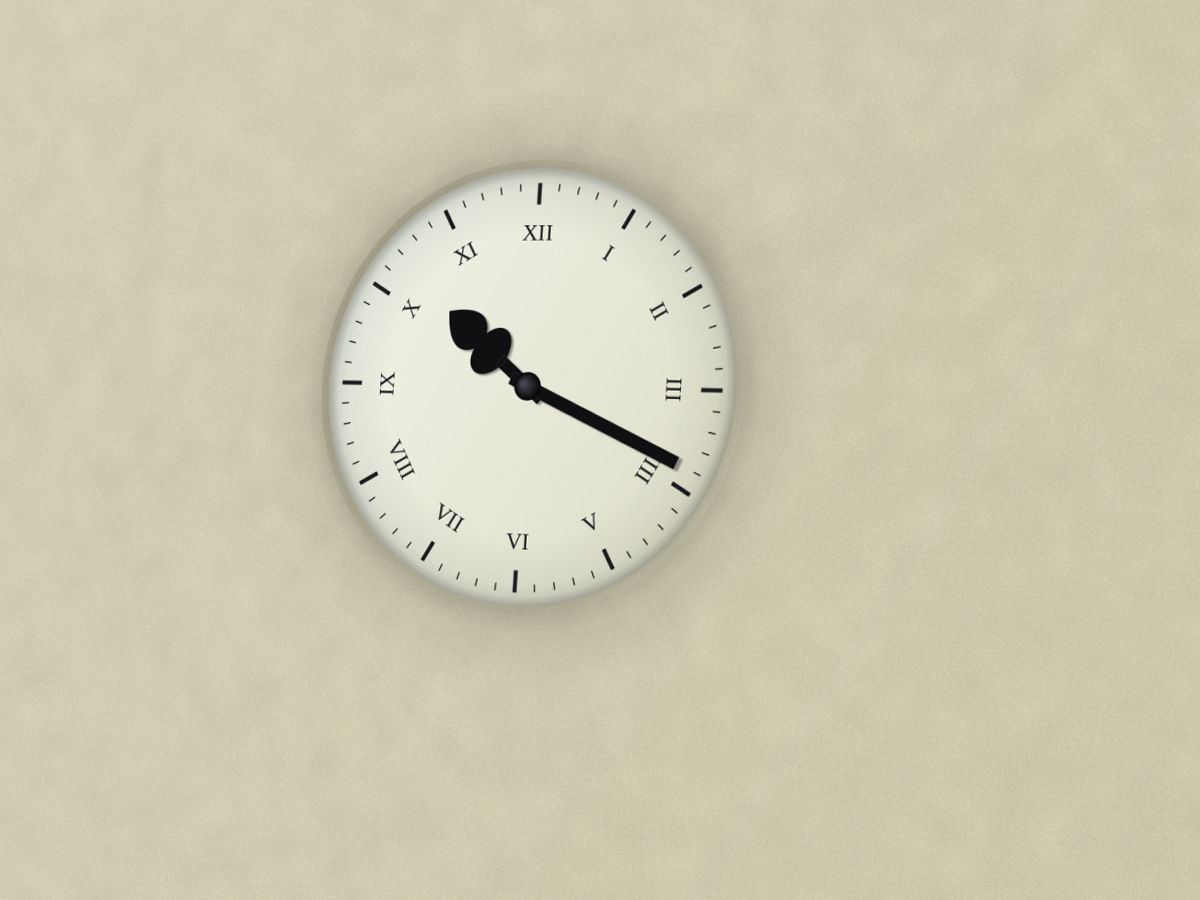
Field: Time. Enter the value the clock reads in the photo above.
10:19
